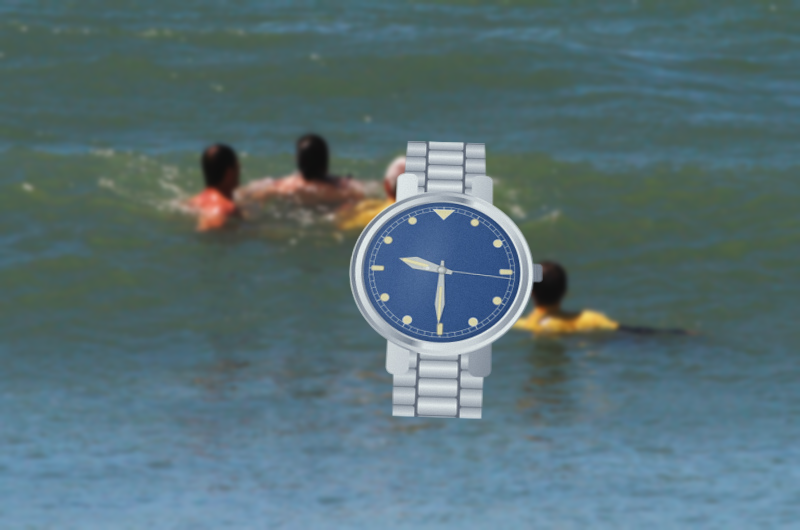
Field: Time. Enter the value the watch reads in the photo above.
9:30:16
